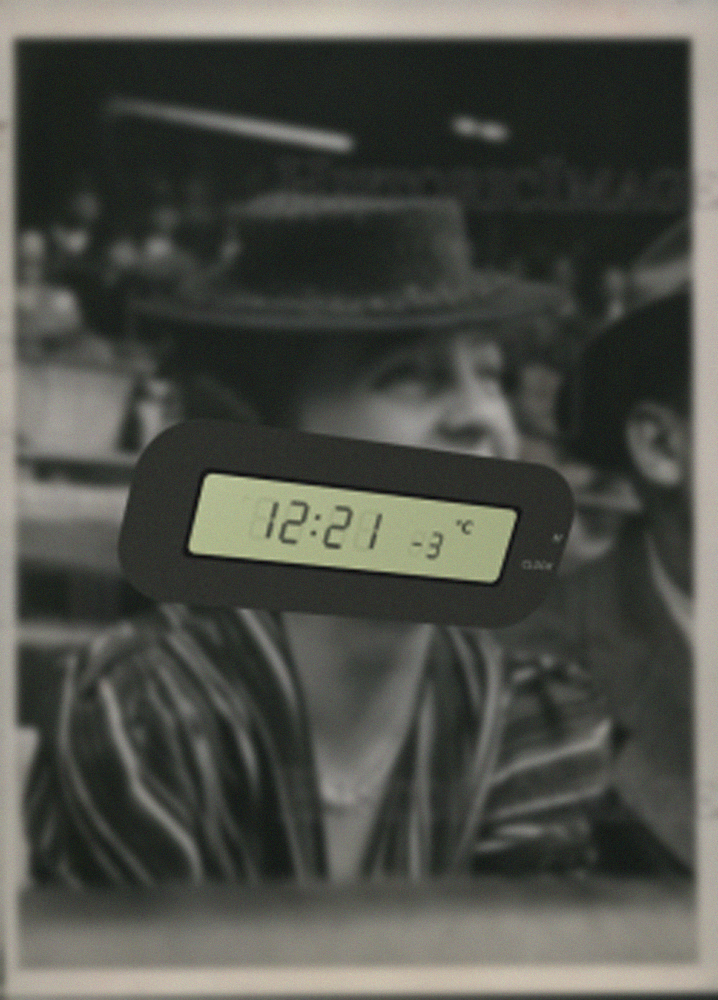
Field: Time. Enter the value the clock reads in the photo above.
12:21
